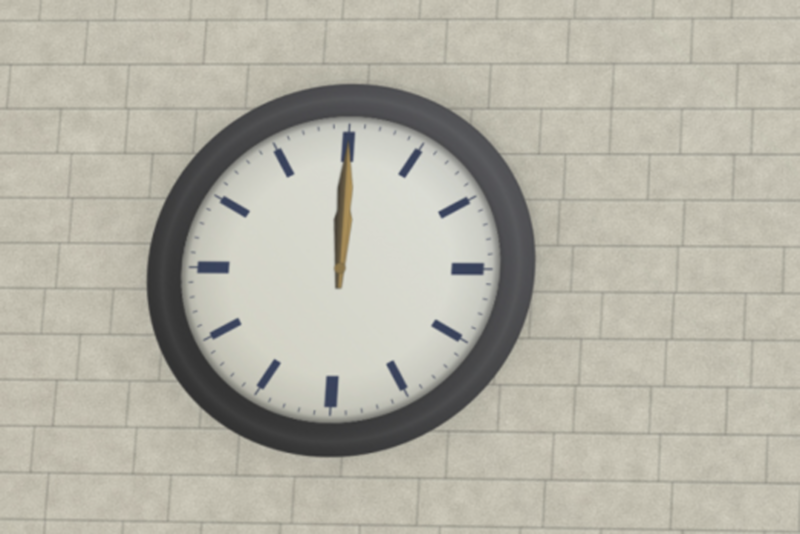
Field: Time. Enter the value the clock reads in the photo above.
12:00
